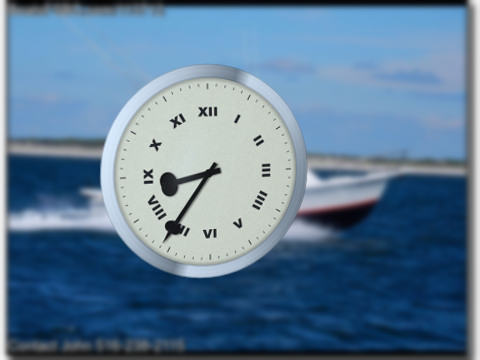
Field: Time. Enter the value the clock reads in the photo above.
8:36
